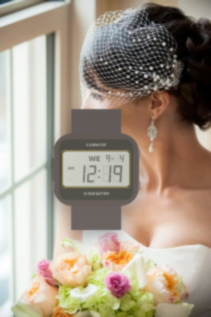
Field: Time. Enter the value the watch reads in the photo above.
12:19
